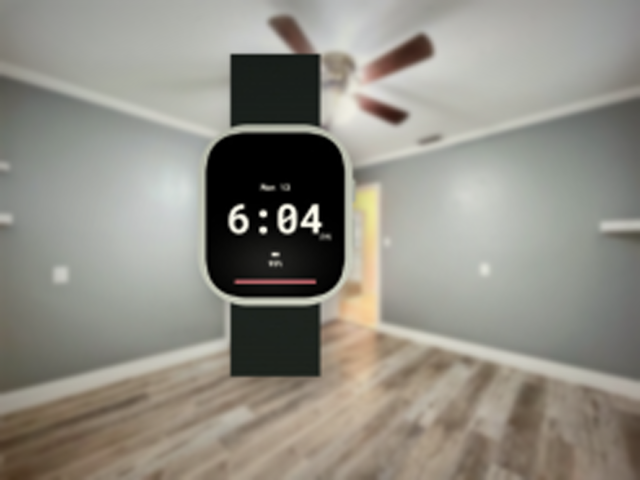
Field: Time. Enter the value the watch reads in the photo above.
6:04
